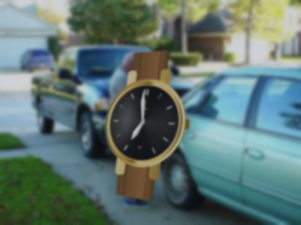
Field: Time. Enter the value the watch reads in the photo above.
6:59
